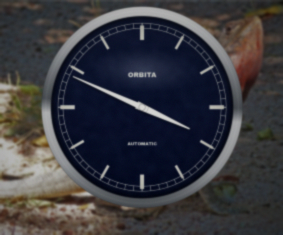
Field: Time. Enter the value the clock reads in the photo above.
3:49
